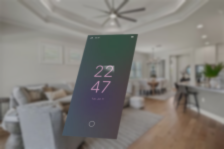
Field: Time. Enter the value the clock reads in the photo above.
22:47
